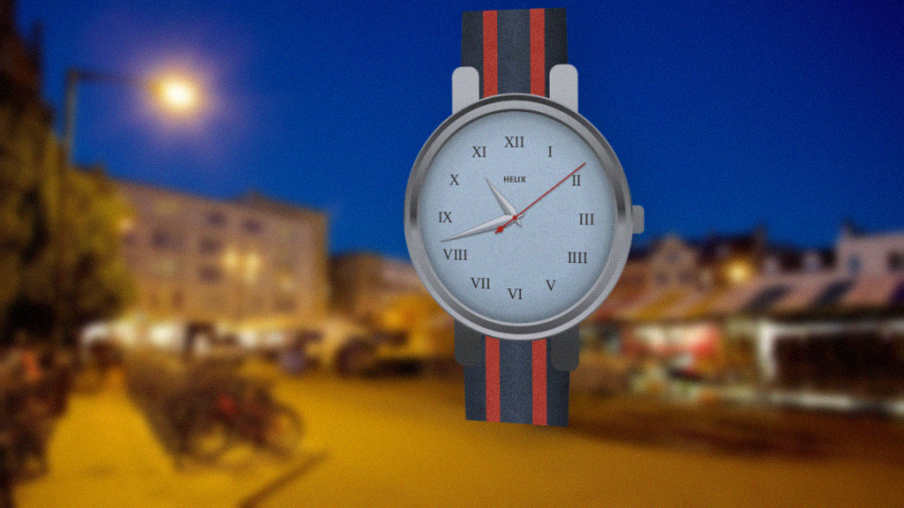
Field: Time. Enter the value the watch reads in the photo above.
10:42:09
